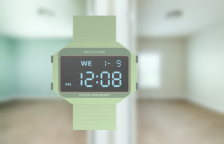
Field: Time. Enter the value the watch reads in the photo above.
12:08
